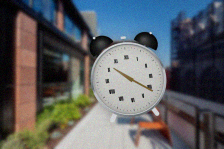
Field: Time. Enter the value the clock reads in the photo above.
10:21
